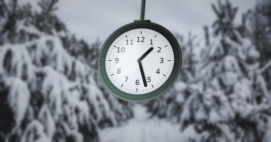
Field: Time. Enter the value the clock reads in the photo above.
1:27
